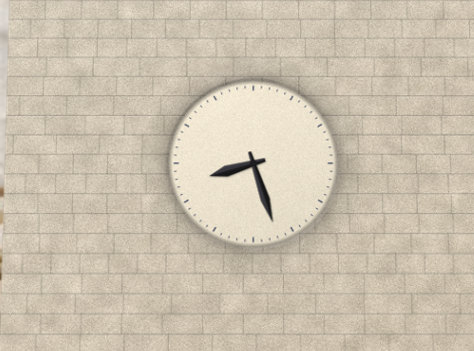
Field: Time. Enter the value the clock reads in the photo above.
8:27
